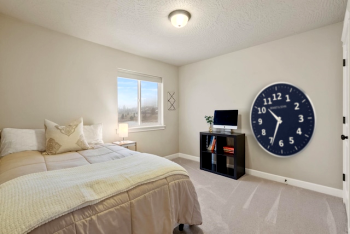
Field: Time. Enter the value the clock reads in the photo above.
10:34
